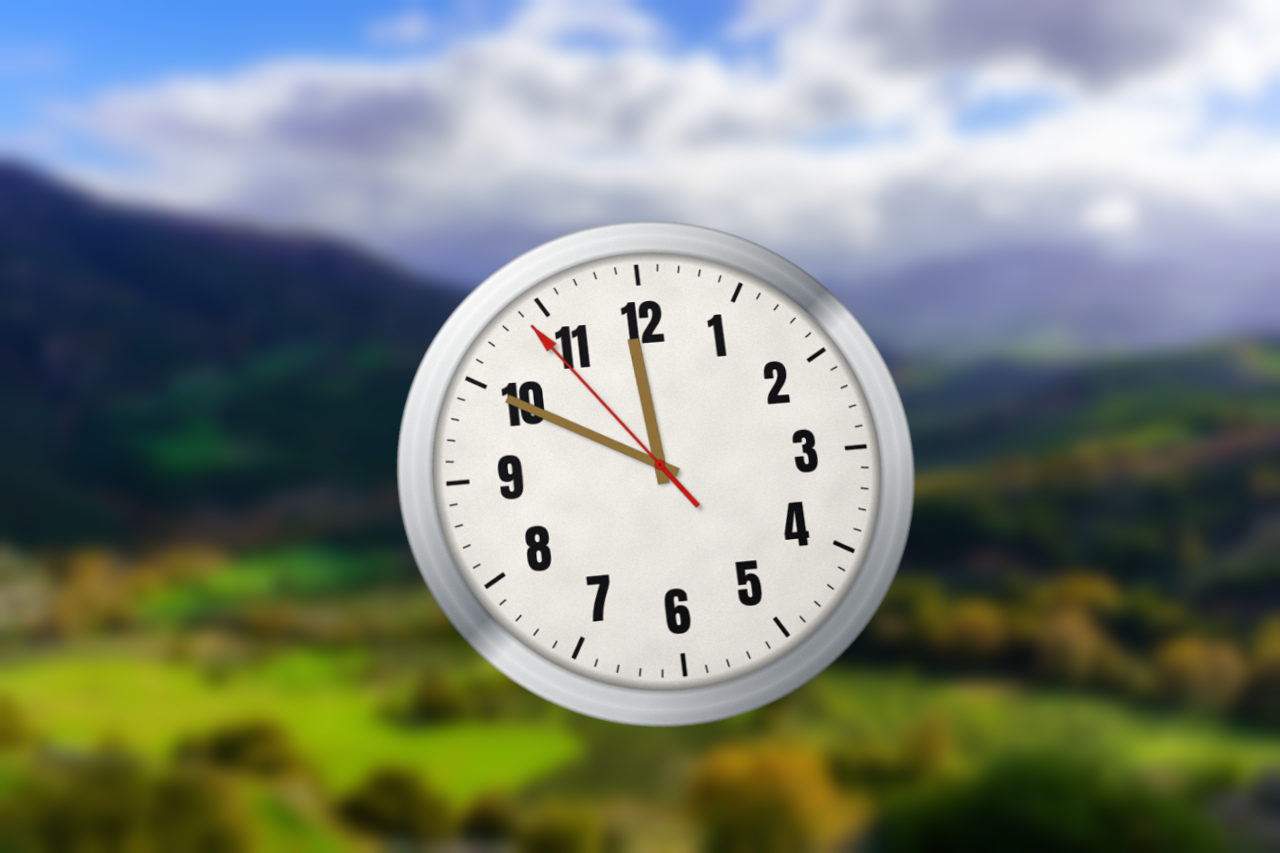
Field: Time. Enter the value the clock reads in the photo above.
11:49:54
